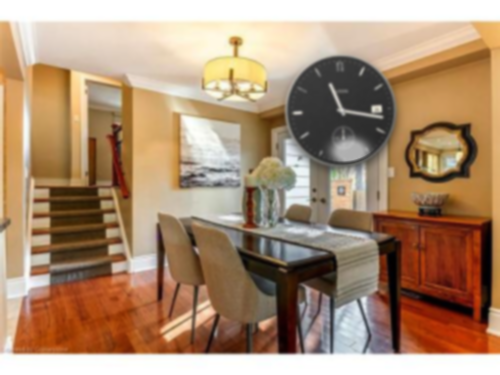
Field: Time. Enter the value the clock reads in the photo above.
11:17
